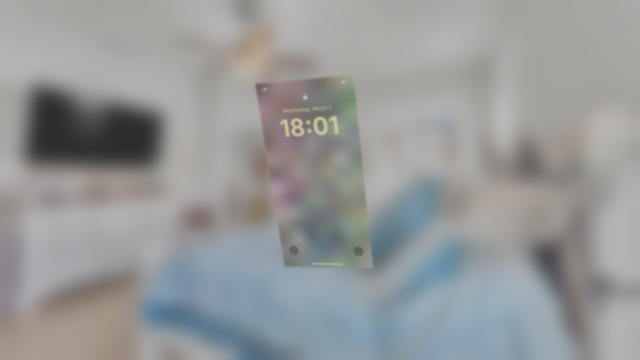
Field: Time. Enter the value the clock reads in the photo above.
18:01
